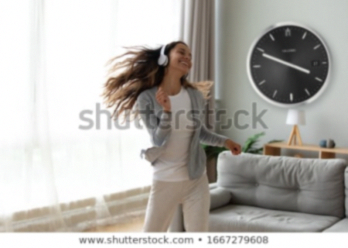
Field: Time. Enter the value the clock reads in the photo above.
3:49
